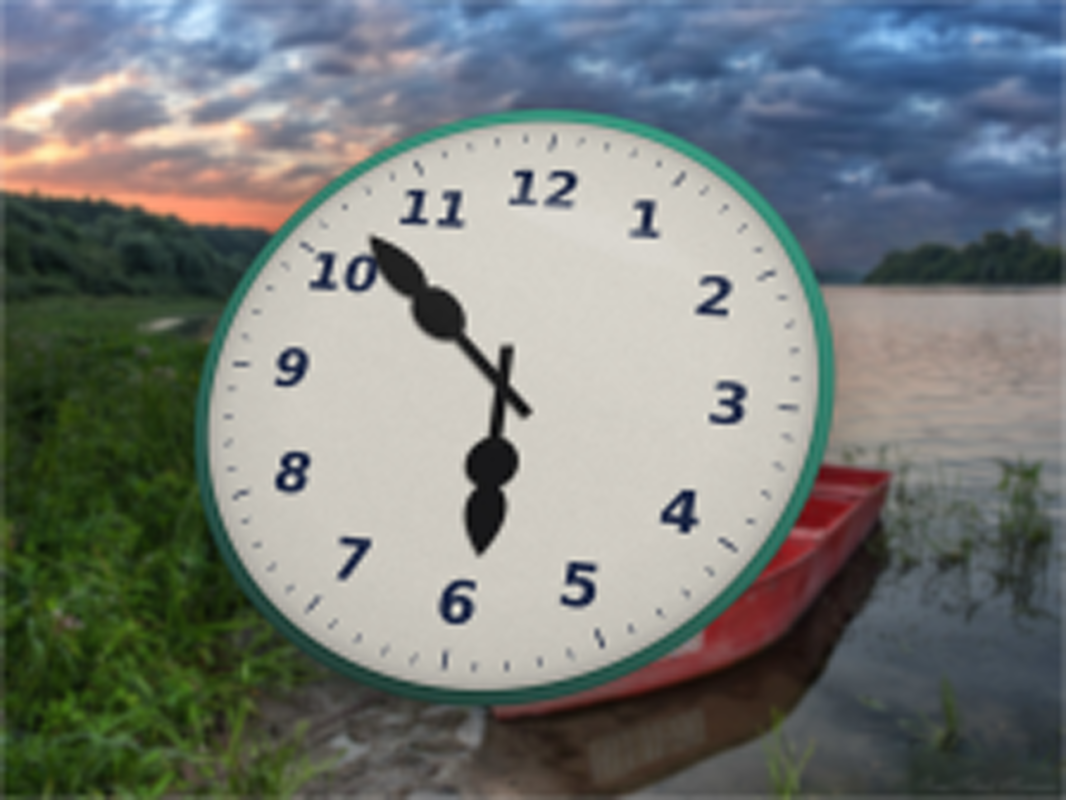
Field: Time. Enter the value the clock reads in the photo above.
5:52
